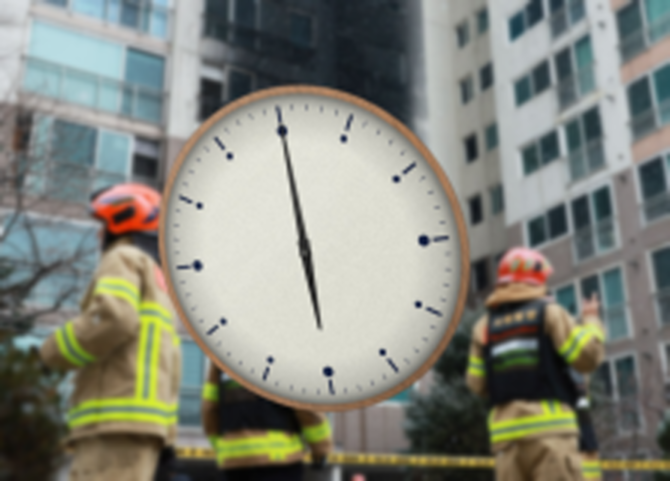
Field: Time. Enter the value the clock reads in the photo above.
6:00
